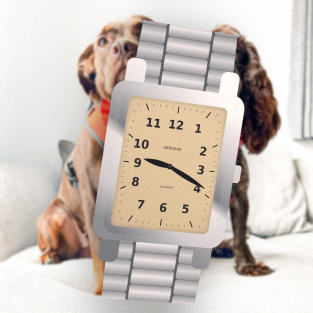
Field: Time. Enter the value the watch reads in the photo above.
9:19
